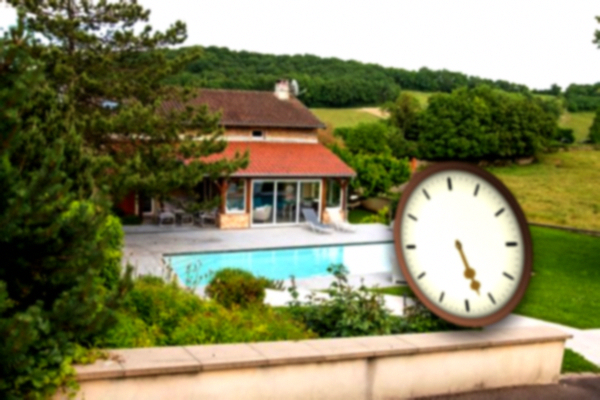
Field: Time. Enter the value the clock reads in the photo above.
5:27
